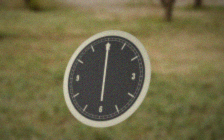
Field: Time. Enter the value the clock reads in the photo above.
6:00
